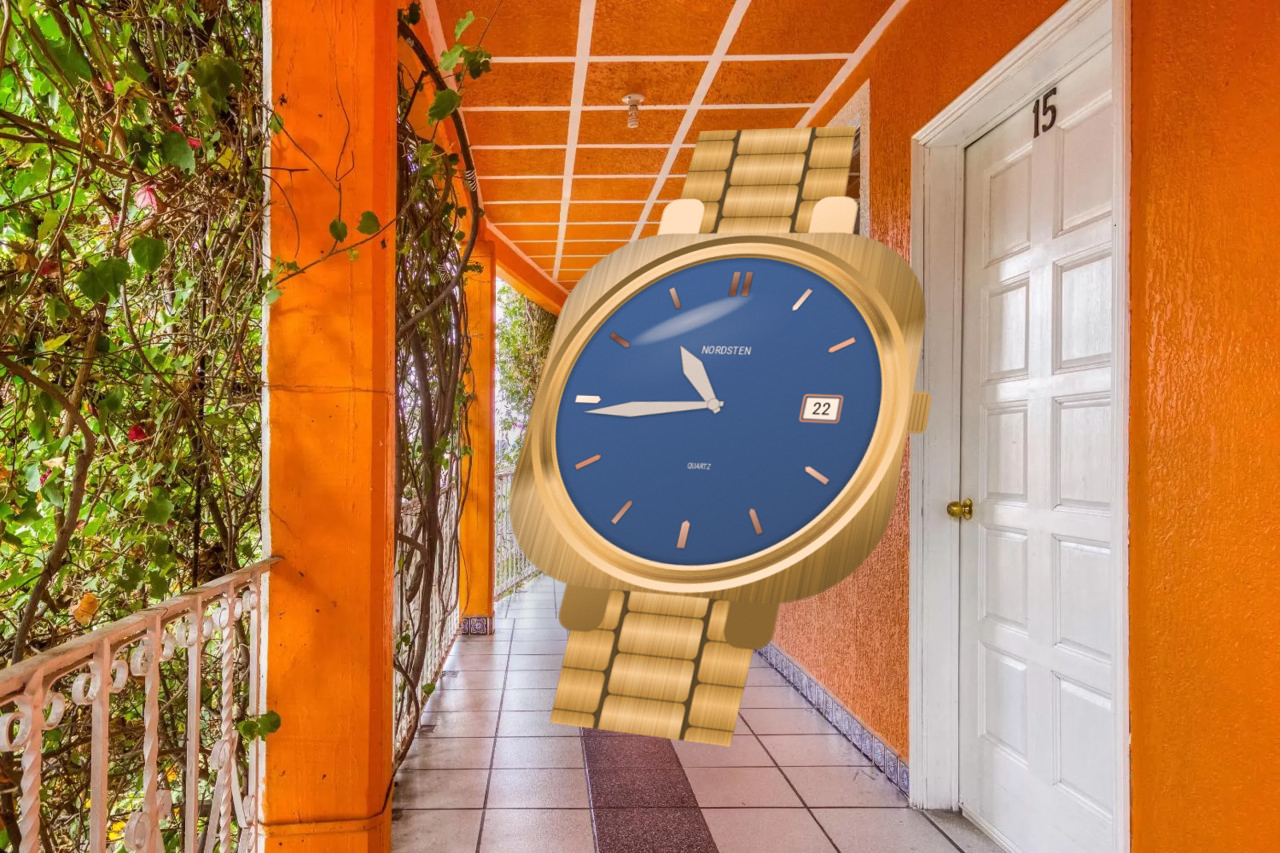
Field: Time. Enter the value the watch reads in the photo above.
10:44
